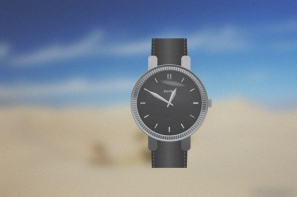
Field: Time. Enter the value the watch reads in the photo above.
12:50
